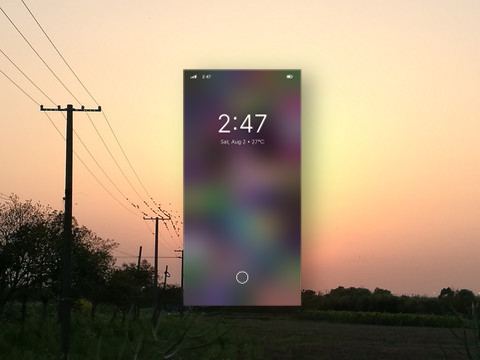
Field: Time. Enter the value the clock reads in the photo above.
2:47
